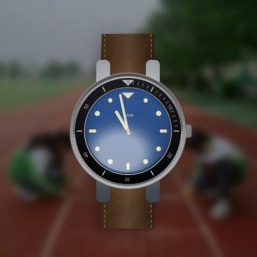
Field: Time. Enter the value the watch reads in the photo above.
10:58
